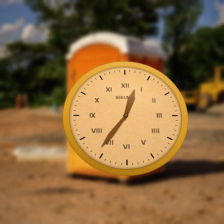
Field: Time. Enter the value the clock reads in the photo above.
12:36
